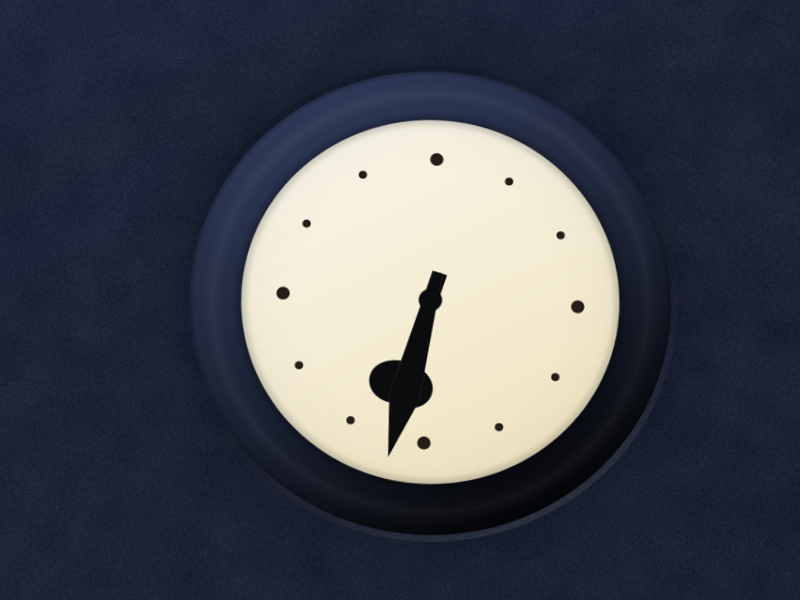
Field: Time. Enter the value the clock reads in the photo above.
6:32
